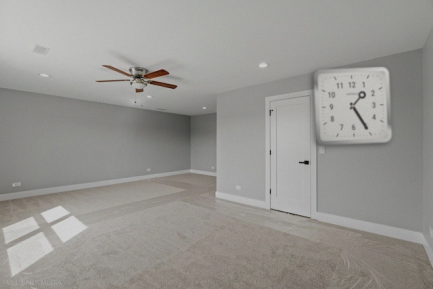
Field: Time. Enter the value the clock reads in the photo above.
1:25
